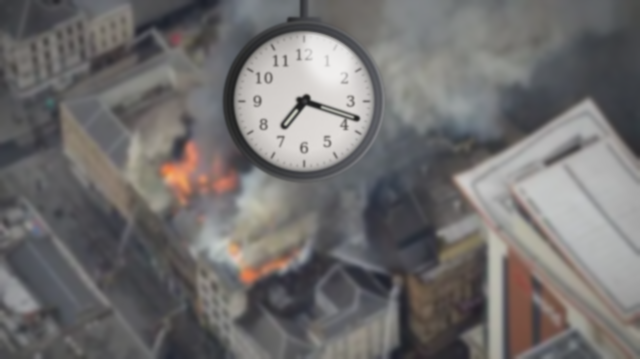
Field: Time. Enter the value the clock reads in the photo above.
7:18
